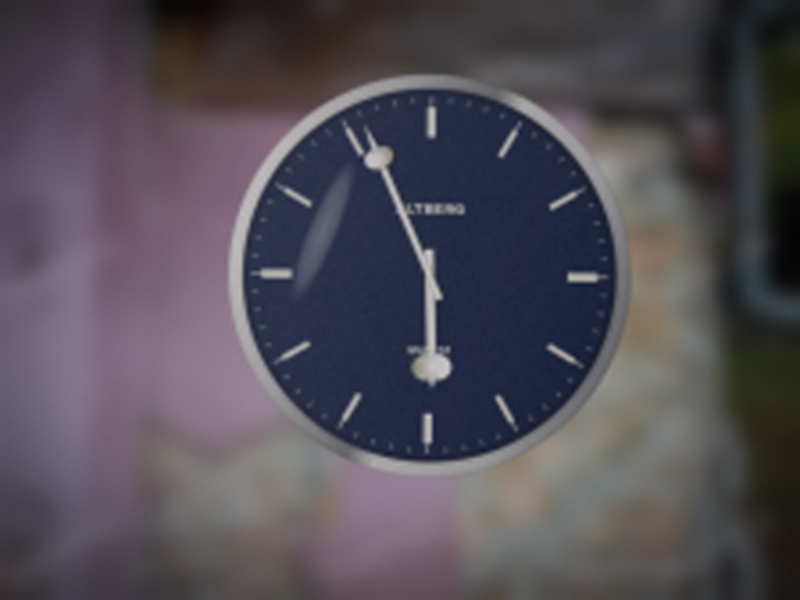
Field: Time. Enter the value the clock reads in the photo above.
5:56
